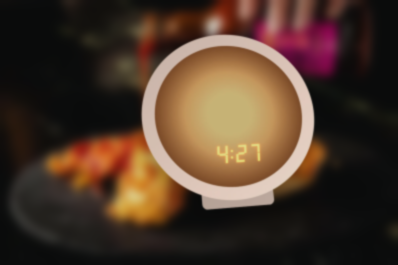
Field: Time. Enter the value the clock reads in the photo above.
4:27
